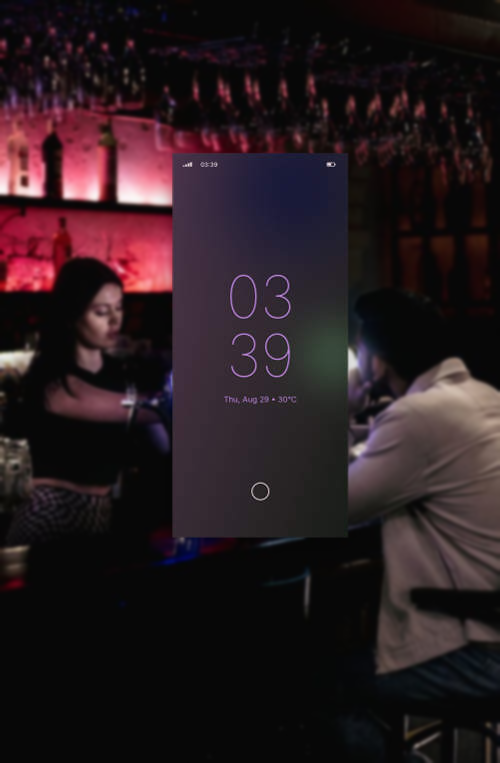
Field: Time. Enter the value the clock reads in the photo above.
3:39
